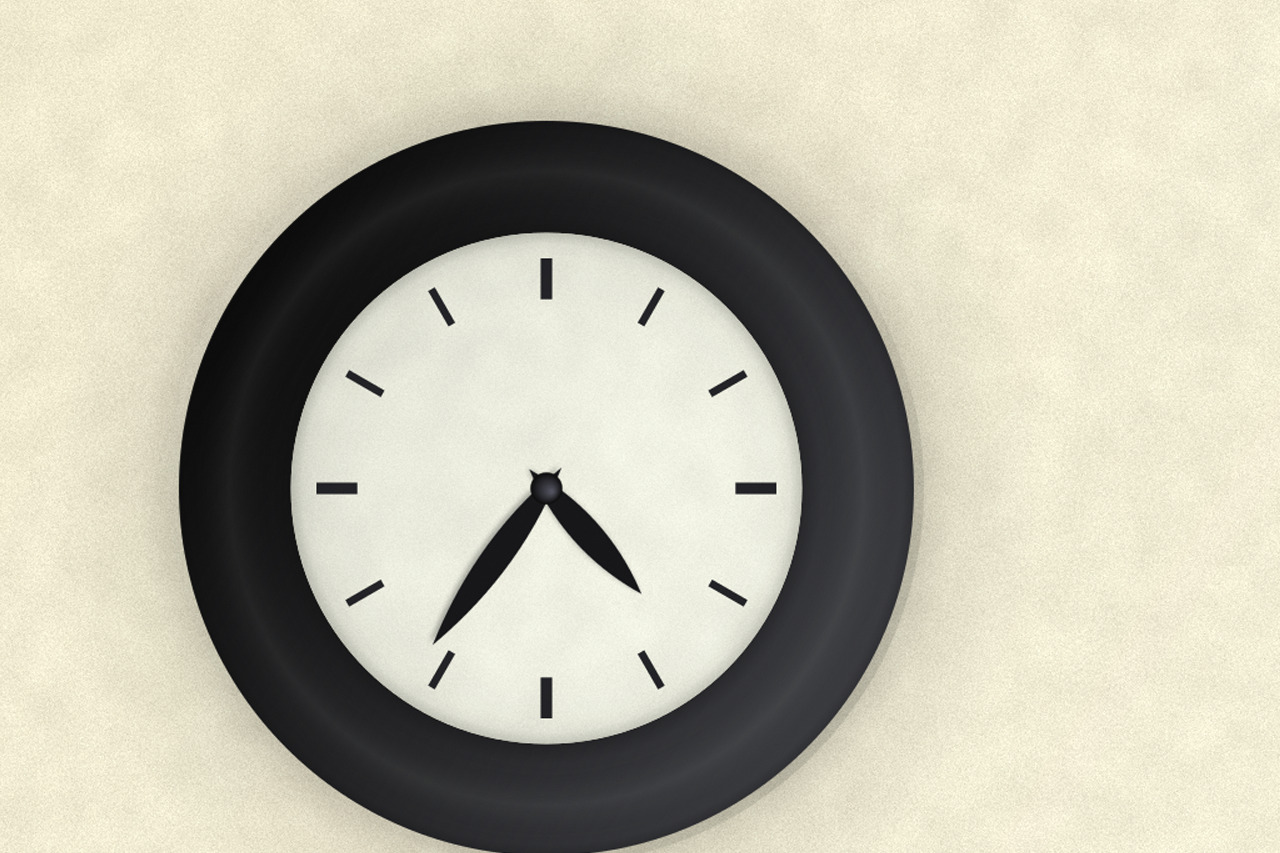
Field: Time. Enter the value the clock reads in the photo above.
4:36
